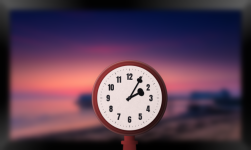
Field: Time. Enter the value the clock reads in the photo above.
2:05
